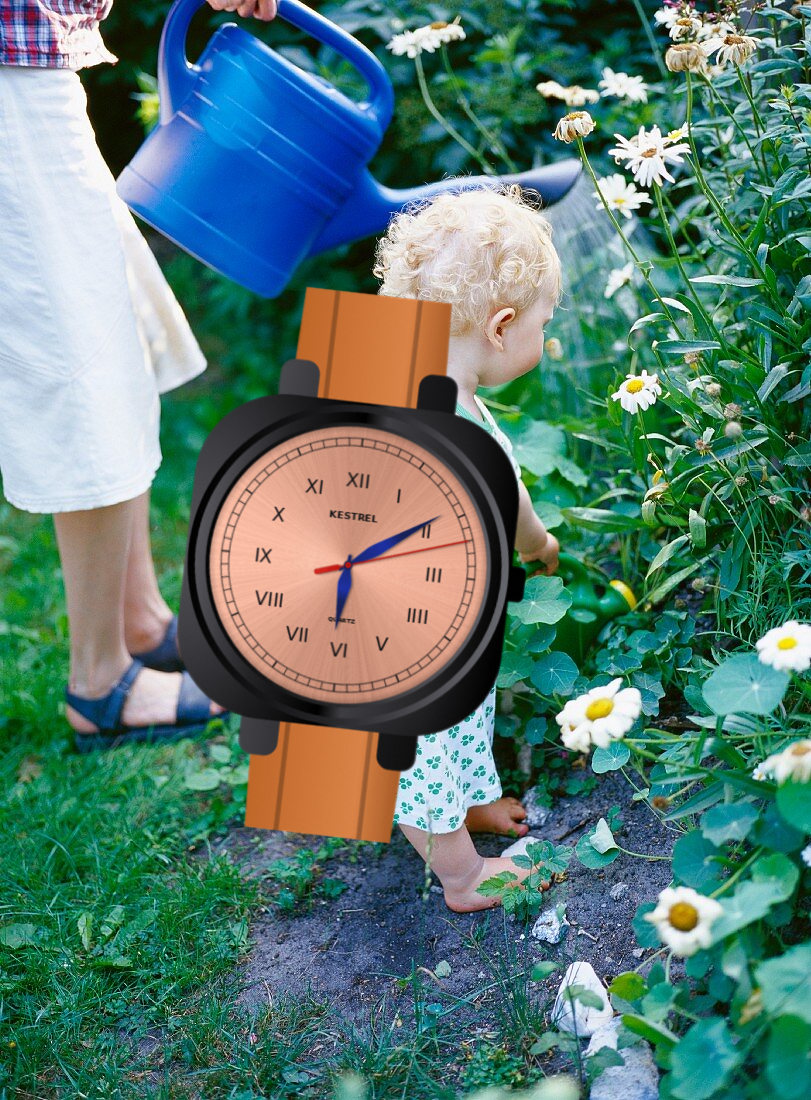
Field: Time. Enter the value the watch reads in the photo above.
6:09:12
